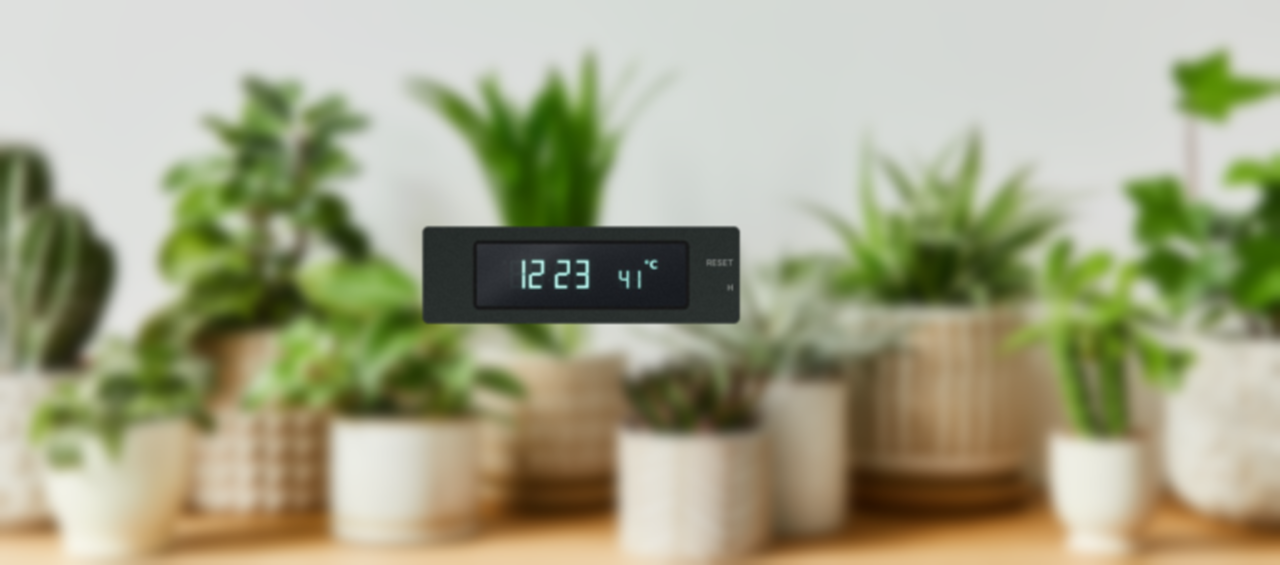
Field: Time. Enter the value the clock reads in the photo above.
12:23
